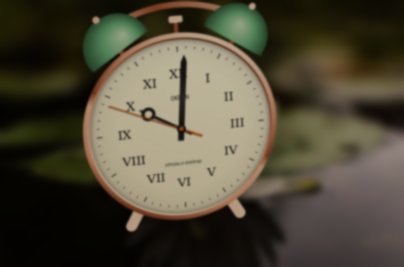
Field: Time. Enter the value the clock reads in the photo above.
10:00:49
